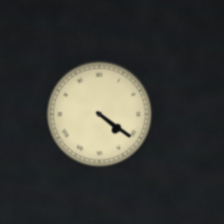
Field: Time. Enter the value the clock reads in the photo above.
4:21
